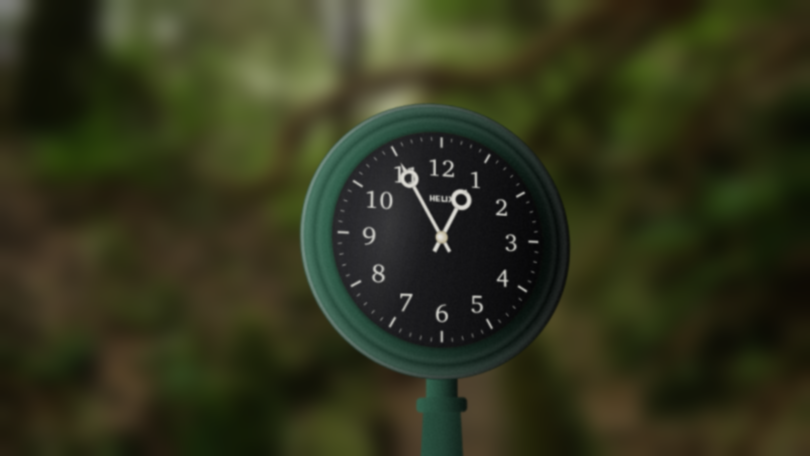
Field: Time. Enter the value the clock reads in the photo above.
12:55
